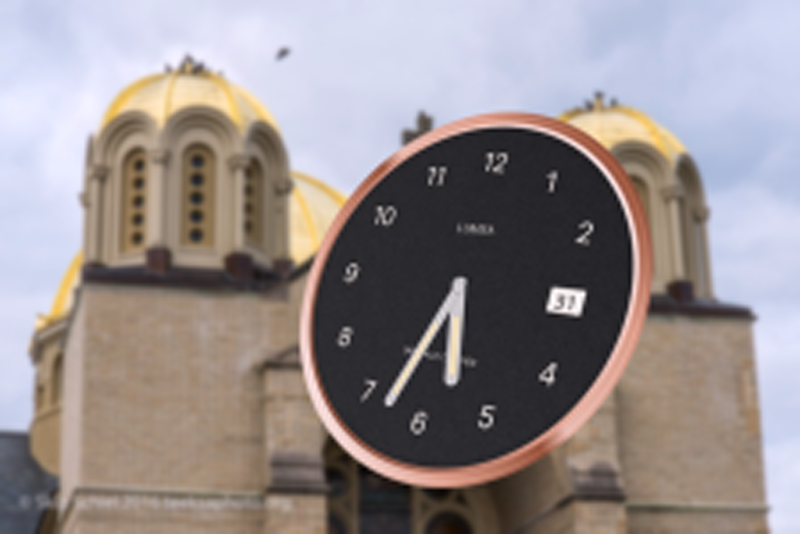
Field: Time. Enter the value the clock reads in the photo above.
5:33
